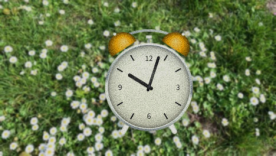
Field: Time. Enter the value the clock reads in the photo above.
10:03
